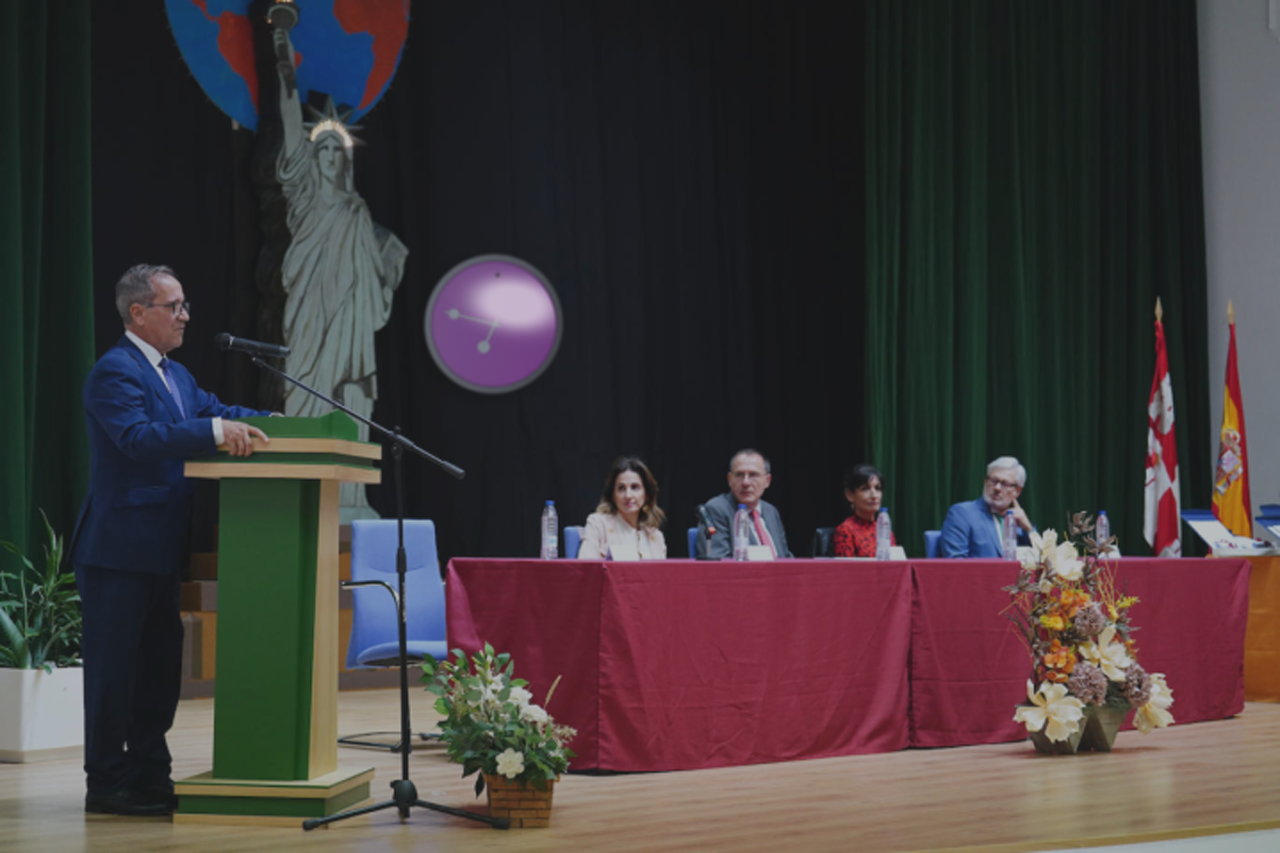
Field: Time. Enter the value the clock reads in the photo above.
6:47
